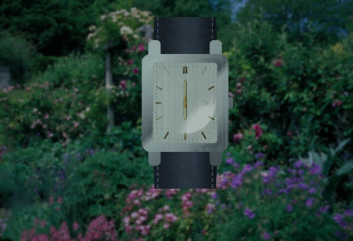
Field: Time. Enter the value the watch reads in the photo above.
6:00
